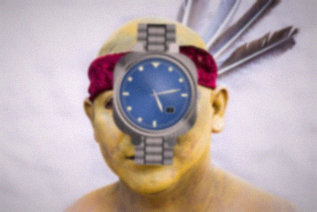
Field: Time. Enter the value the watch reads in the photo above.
5:13
